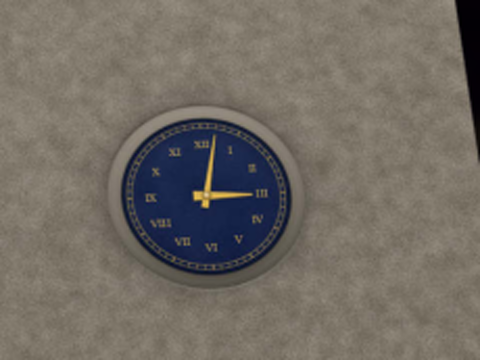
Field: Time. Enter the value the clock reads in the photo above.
3:02
